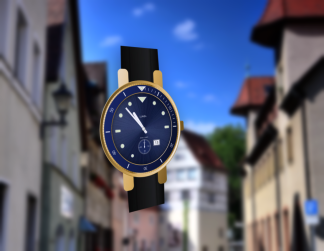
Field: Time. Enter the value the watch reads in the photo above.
10:53
